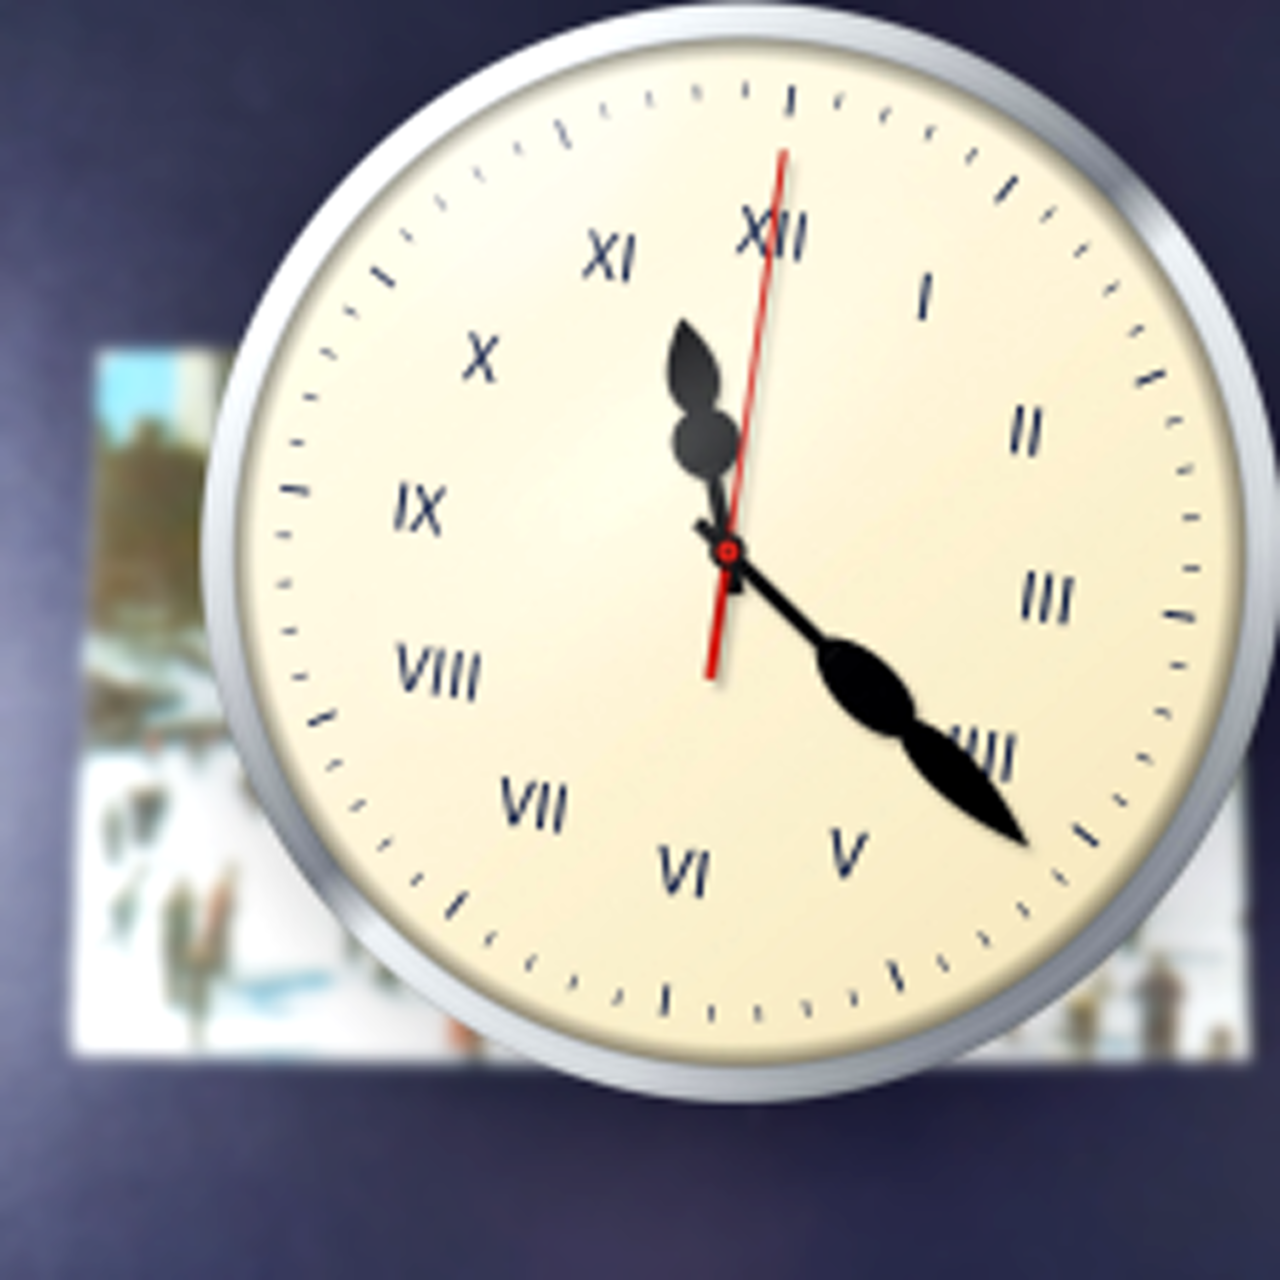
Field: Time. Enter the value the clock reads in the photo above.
11:21:00
